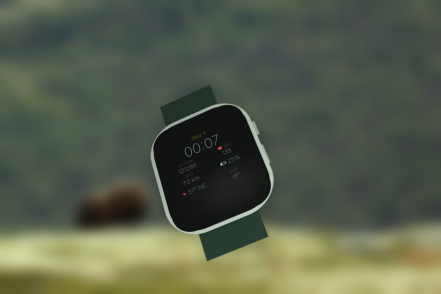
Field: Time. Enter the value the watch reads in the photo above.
0:07
